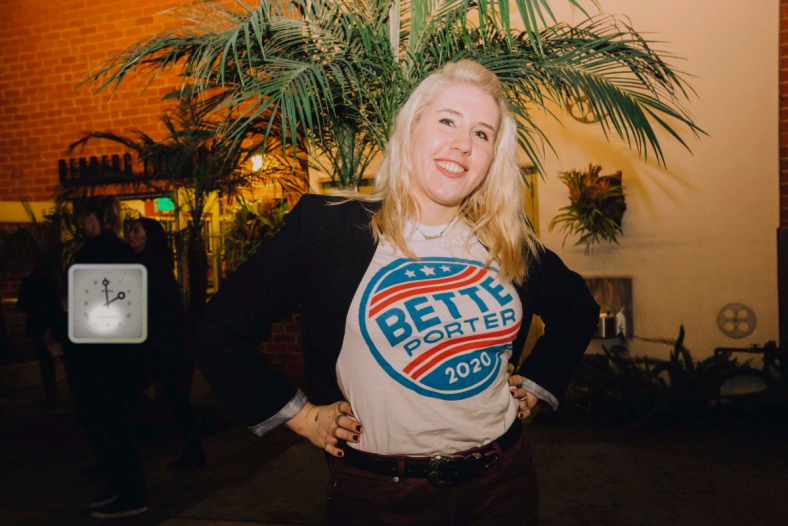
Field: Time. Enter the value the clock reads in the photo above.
1:59
